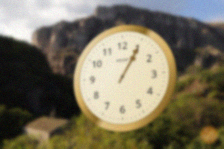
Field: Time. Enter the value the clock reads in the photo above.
1:05
